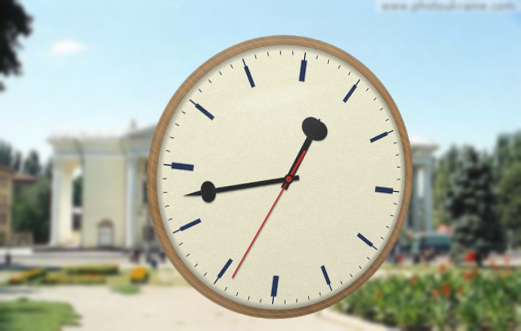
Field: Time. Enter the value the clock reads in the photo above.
12:42:34
